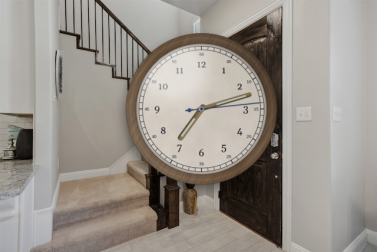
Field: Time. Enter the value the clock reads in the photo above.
7:12:14
